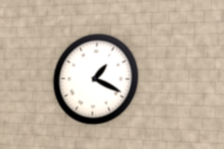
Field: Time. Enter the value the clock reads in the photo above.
1:19
